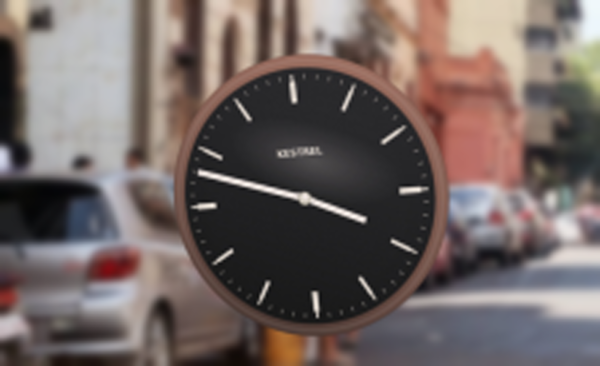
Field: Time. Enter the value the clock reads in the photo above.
3:48
